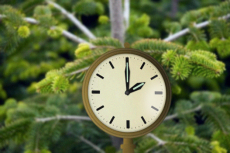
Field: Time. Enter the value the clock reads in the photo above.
2:00
